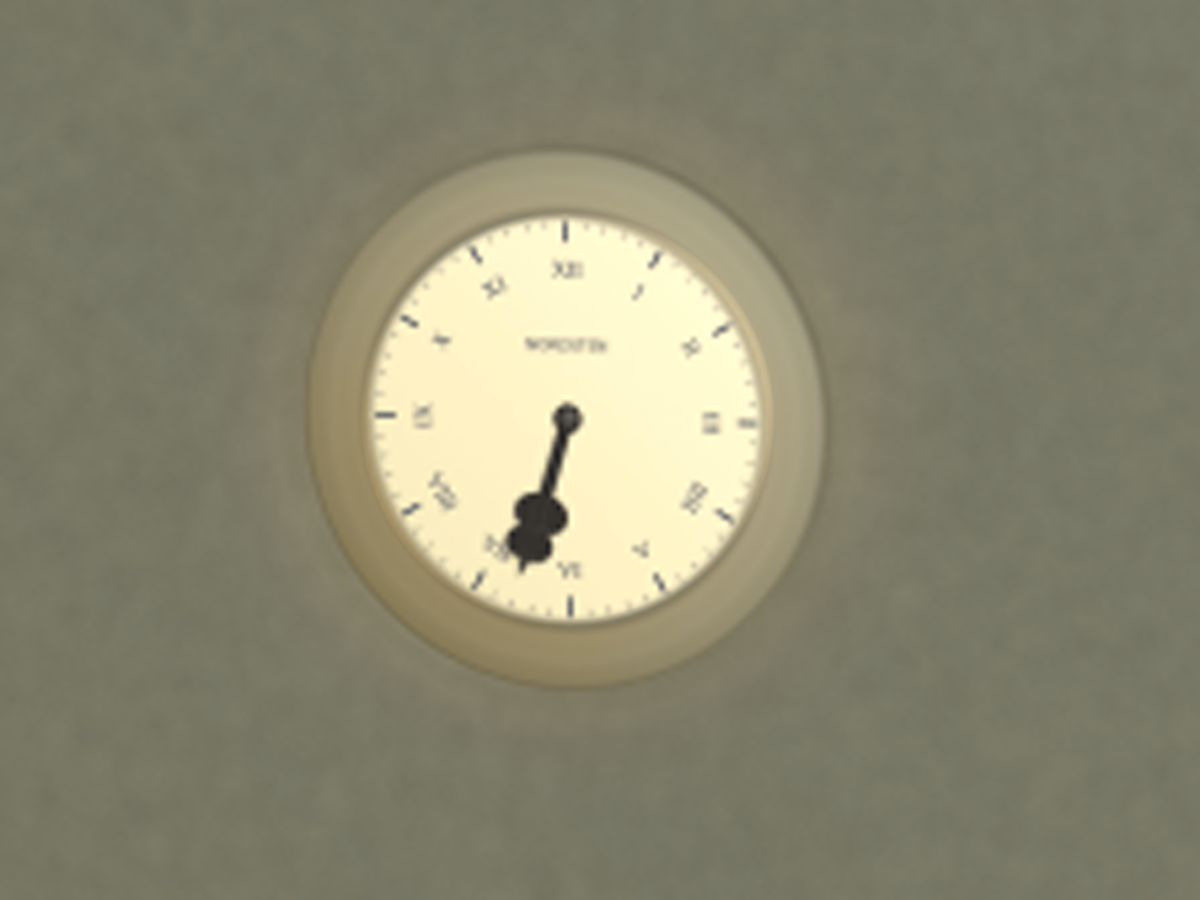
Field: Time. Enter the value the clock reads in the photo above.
6:33
